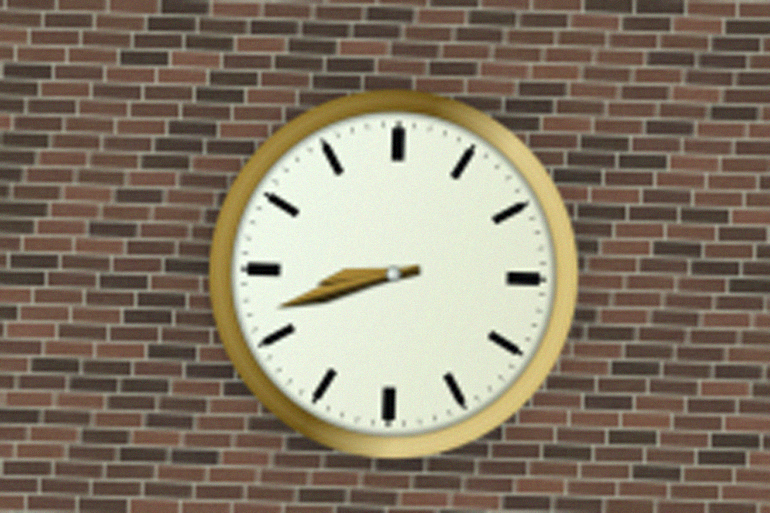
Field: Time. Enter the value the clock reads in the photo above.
8:42
